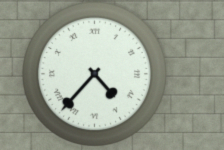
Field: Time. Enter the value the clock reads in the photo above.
4:37
